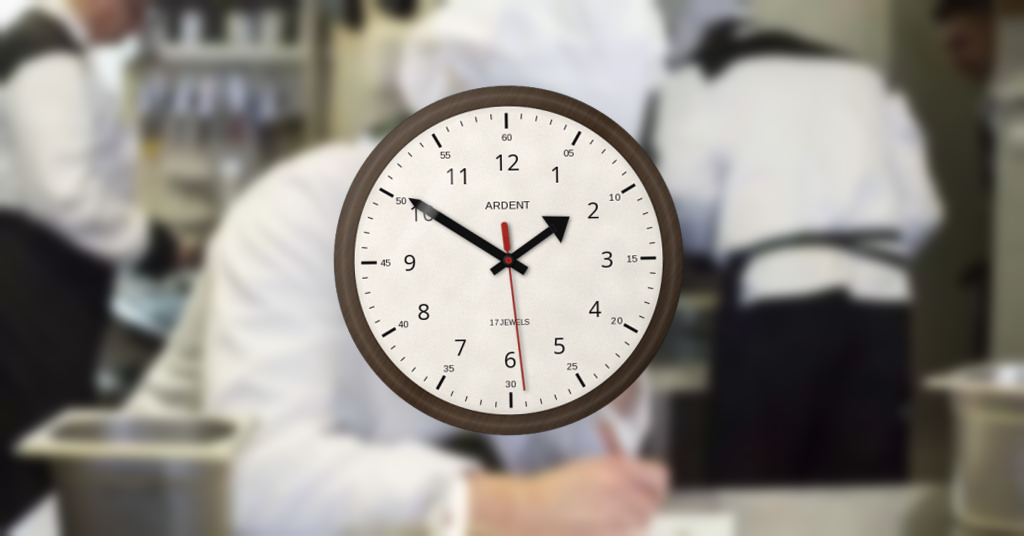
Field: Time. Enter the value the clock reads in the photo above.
1:50:29
